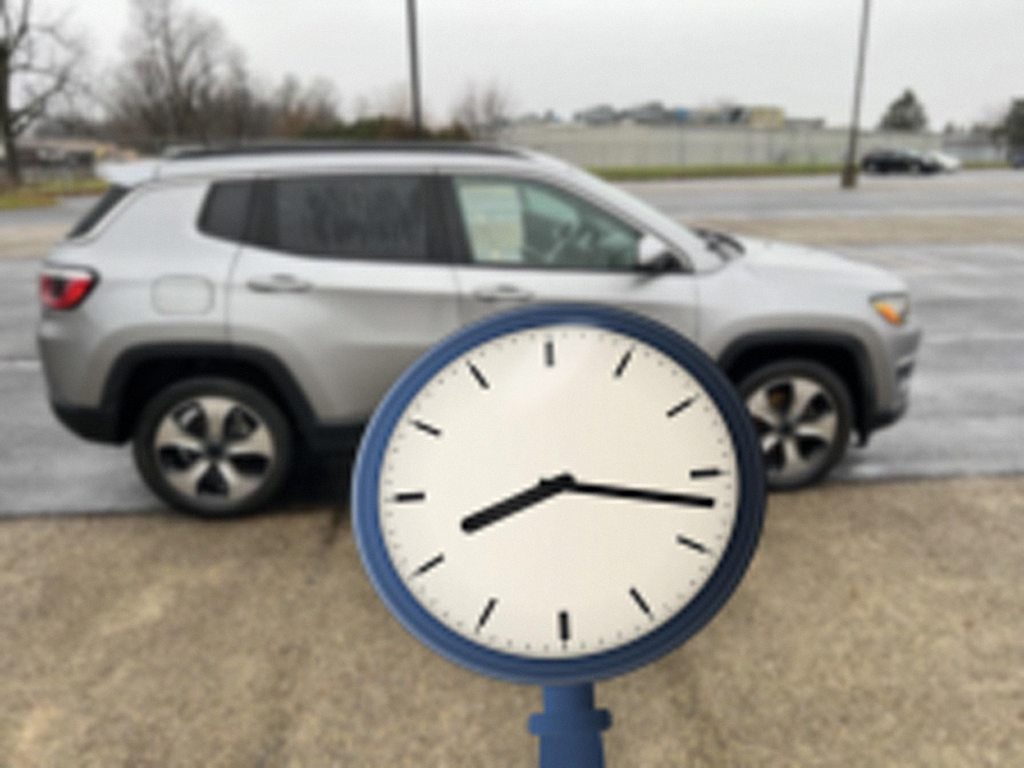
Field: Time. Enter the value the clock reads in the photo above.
8:17
